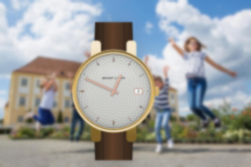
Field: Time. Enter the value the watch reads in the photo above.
12:49
